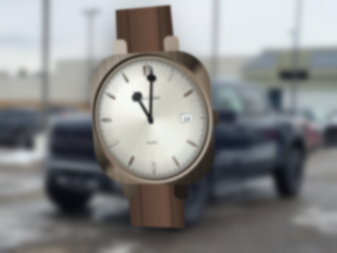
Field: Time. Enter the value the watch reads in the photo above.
11:01
